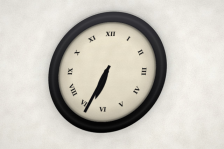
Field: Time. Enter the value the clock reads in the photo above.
6:34
